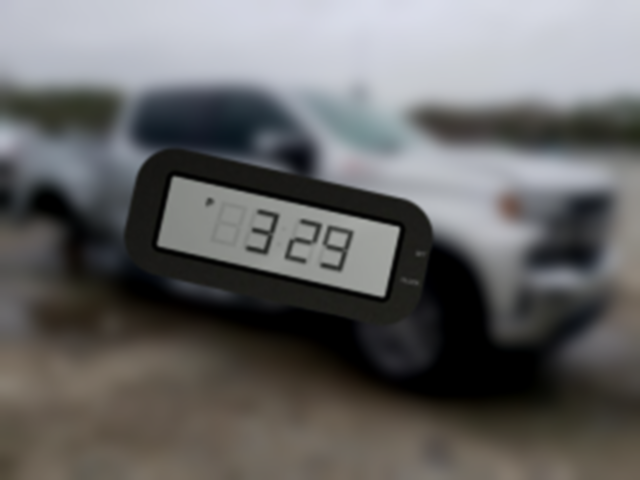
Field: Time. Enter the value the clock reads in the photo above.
3:29
